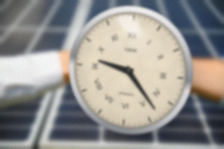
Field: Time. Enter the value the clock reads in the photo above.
9:23
